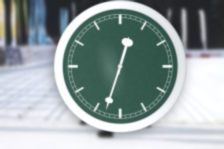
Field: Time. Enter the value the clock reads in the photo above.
12:33
